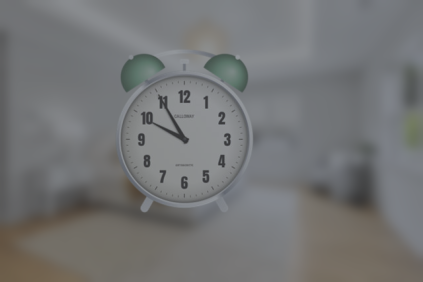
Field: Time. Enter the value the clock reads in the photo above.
9:55
